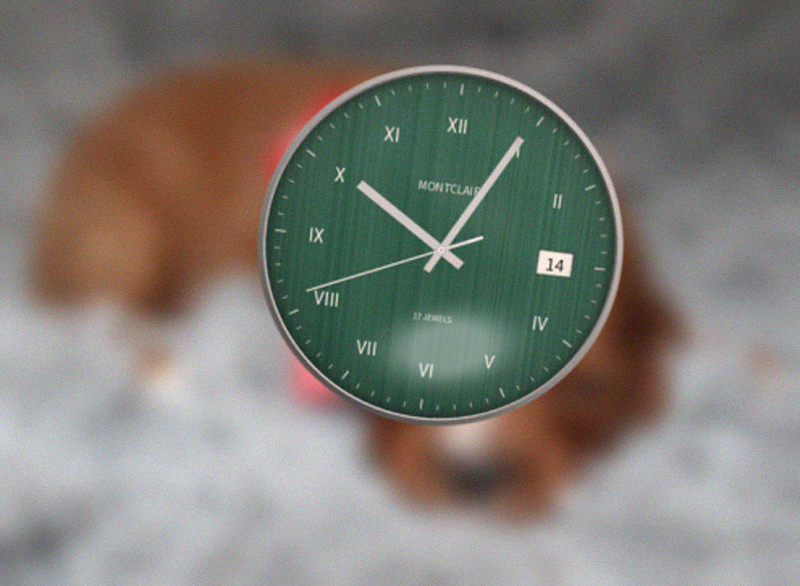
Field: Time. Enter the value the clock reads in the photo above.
10:04:41
